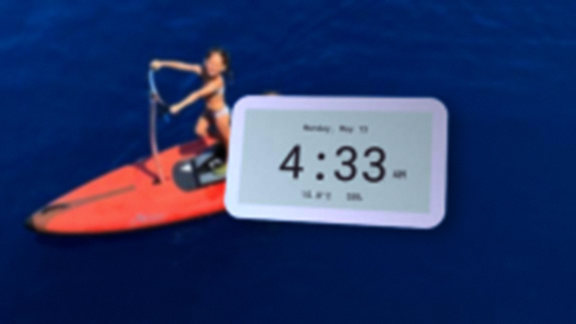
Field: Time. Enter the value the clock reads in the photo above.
4:33
